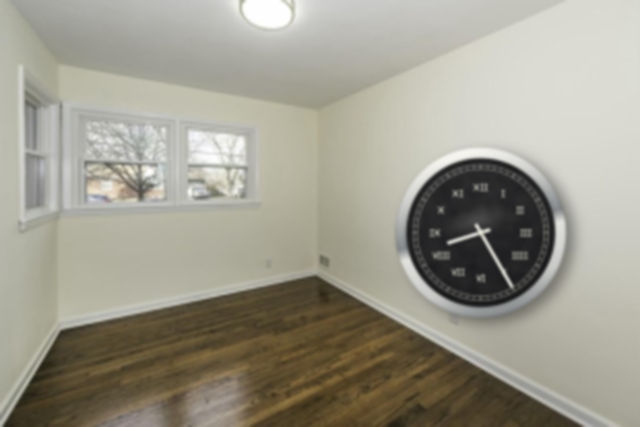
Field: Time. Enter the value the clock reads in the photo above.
8:25
